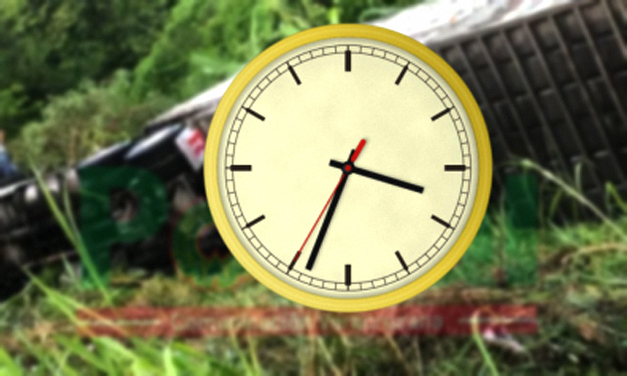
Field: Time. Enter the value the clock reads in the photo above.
3:33:35
